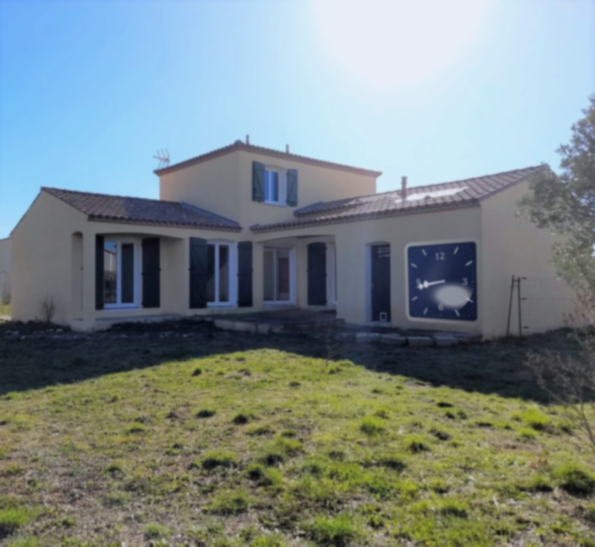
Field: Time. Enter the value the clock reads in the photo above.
8:43
